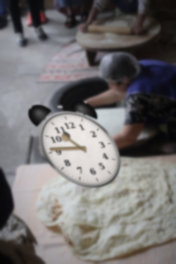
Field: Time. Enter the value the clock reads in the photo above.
10:46
